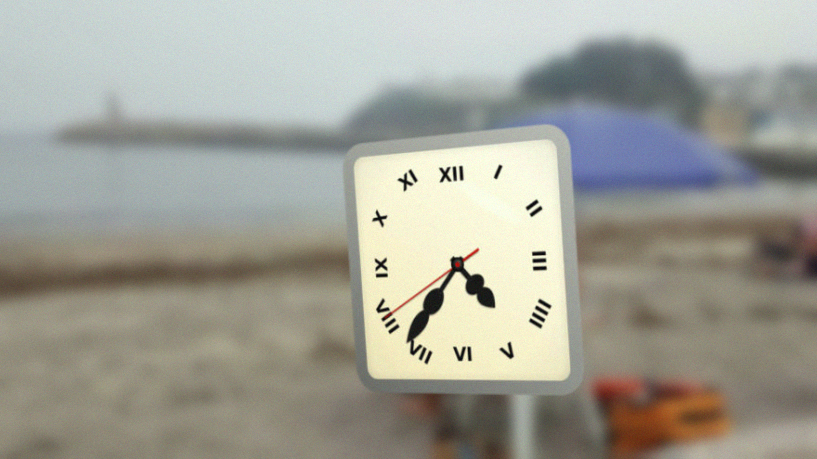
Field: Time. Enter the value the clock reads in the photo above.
4:36:40
